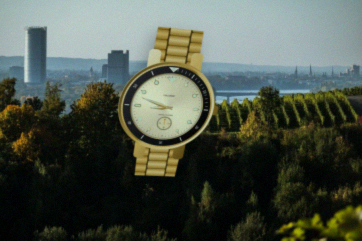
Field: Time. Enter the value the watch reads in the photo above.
8:48
